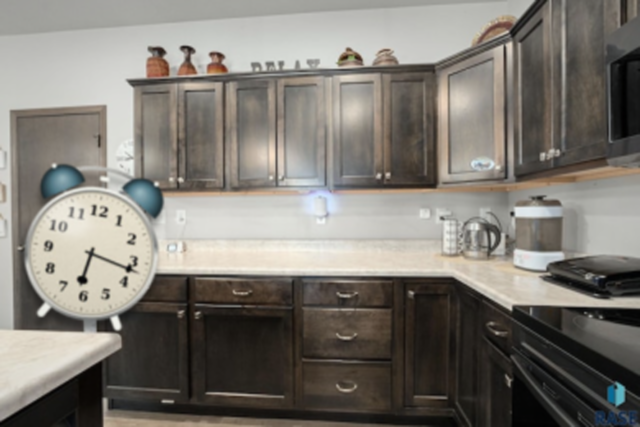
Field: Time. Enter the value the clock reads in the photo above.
6:17
